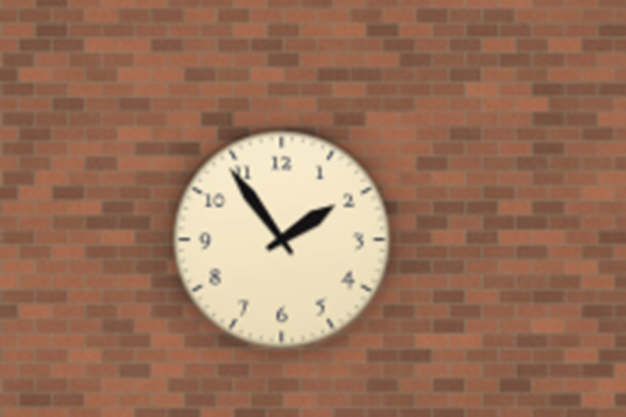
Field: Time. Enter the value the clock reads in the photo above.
1:54
